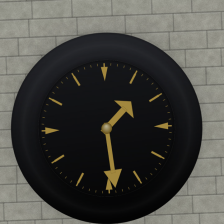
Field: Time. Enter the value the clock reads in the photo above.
1:29
